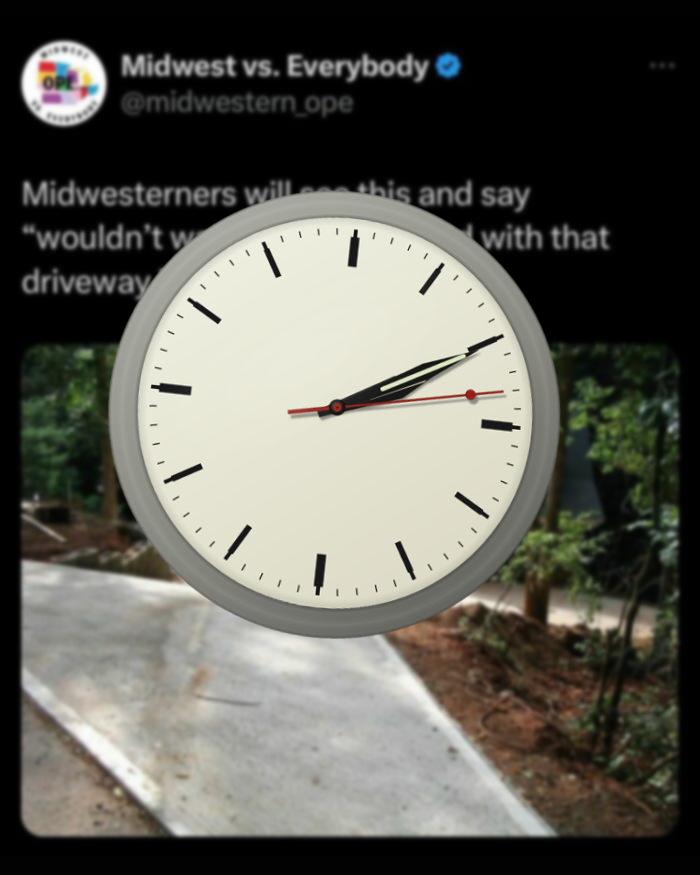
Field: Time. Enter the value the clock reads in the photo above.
2:10:13
